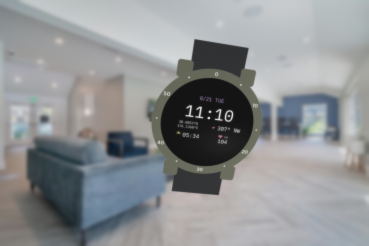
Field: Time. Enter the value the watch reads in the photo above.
11:10
